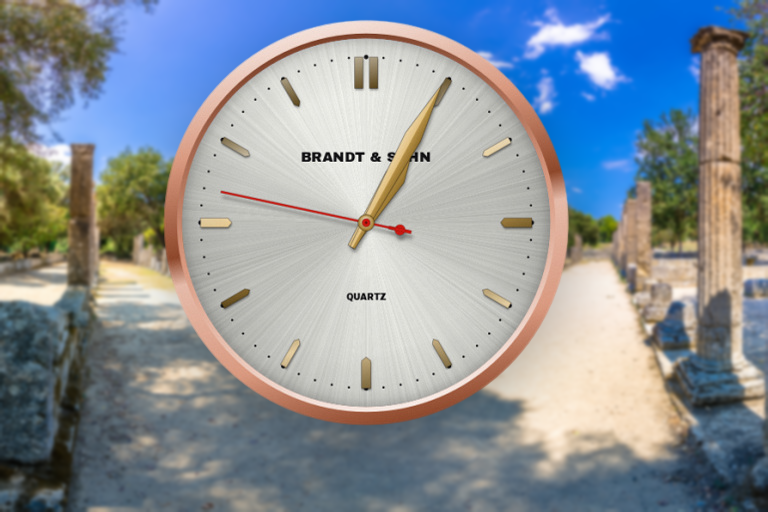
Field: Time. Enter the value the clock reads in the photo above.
1:04:47
